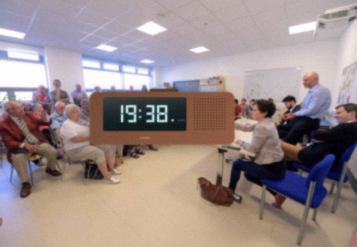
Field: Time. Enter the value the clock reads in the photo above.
19:38
